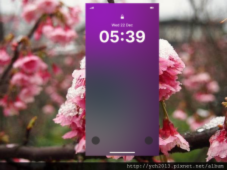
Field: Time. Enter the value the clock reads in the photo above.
5:39
